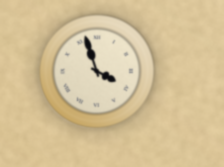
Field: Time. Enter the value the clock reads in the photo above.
3:57
